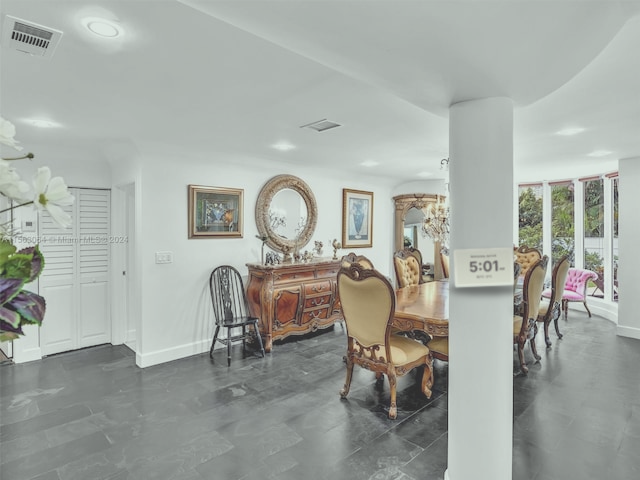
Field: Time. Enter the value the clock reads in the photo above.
5:01
